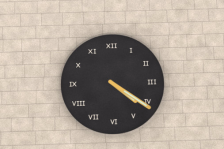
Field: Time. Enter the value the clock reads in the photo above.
4:21
